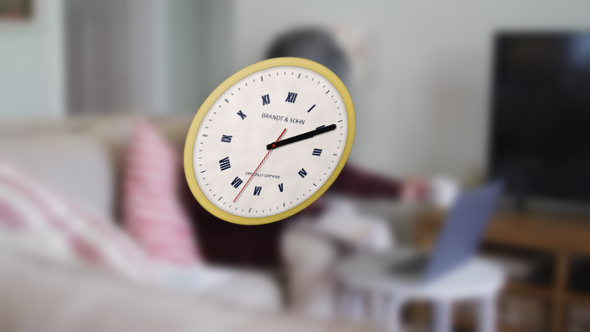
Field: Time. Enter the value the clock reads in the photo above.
2:10:33
